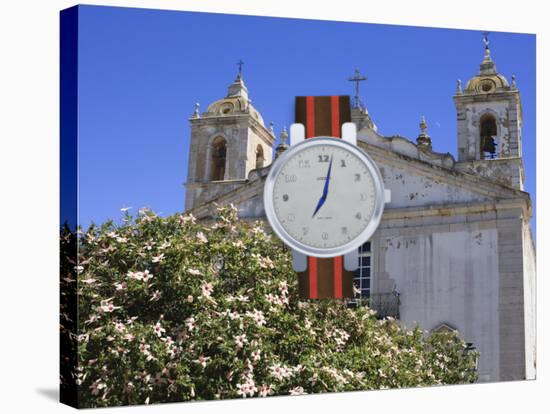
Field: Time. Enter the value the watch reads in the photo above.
7:02
